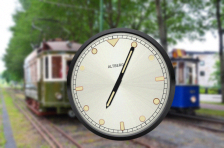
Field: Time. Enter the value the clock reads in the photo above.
7:05
